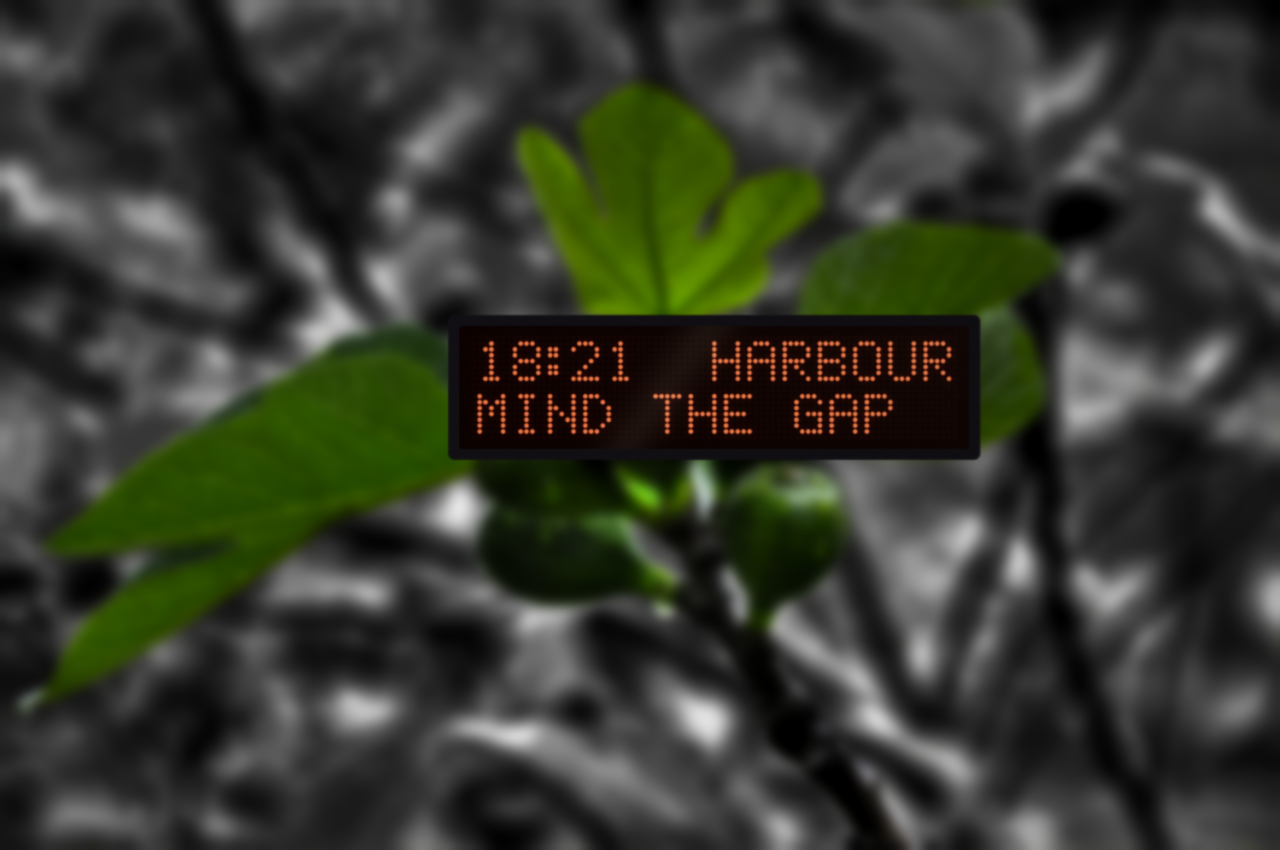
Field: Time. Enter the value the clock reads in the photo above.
18:21
